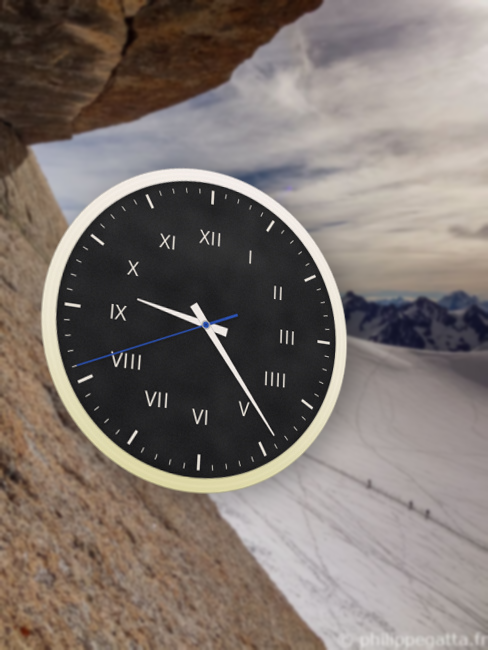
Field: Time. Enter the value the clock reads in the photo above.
9:23:41
